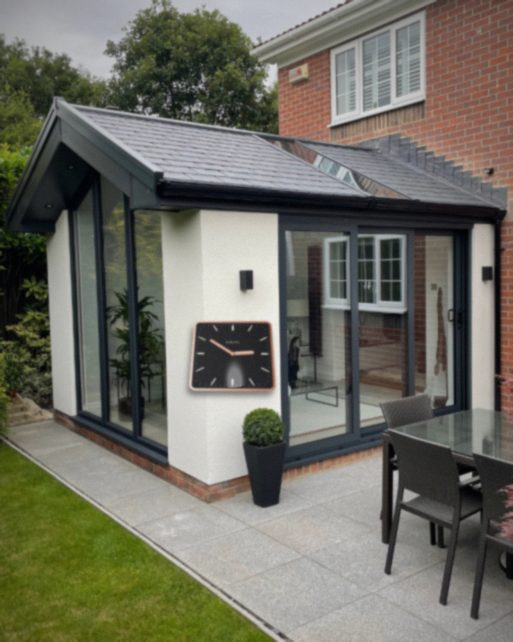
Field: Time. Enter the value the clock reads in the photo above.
2:51
